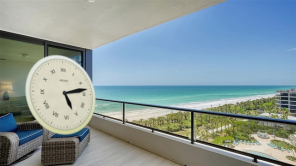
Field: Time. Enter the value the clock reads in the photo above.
5:13
